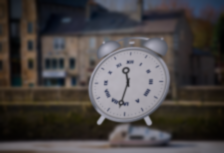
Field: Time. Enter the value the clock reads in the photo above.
11:32
